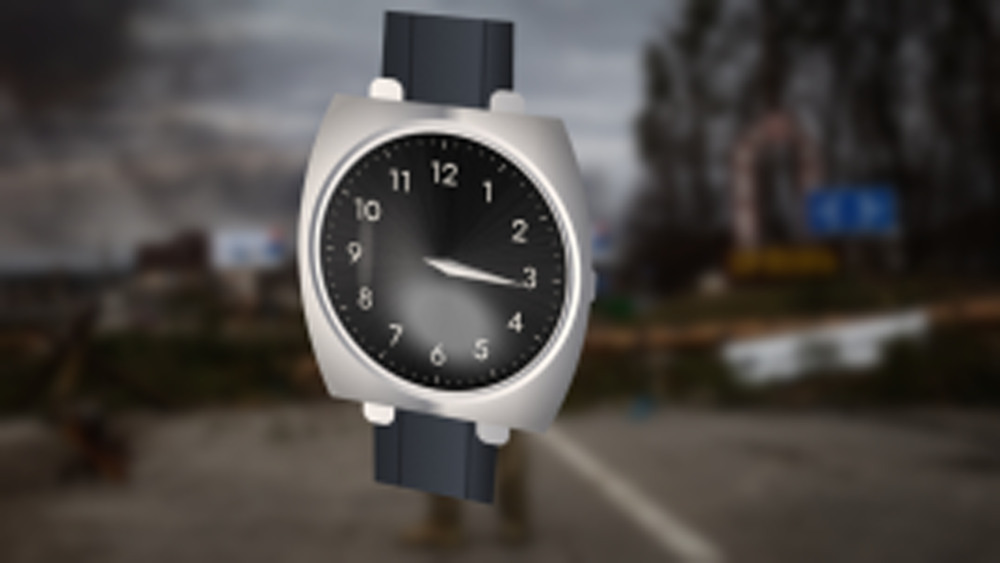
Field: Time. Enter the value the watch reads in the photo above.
3:16
